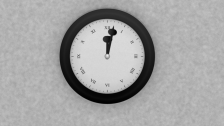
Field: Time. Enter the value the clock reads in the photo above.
12:02
